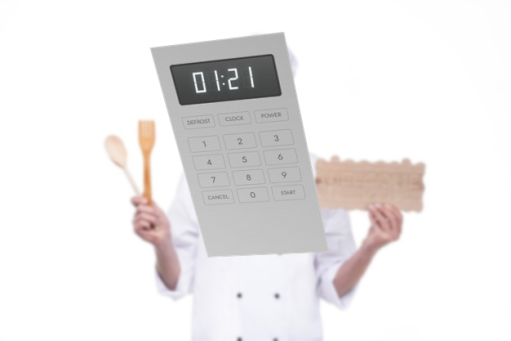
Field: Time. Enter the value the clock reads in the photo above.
1:21
